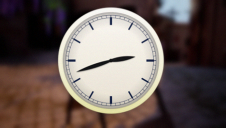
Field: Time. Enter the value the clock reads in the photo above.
2:42
